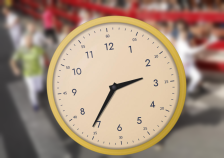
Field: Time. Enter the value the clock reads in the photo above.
2:36
